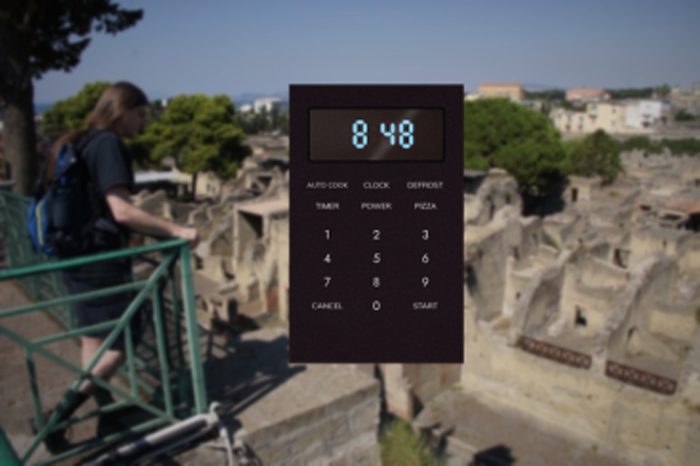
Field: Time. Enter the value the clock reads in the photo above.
8:48
